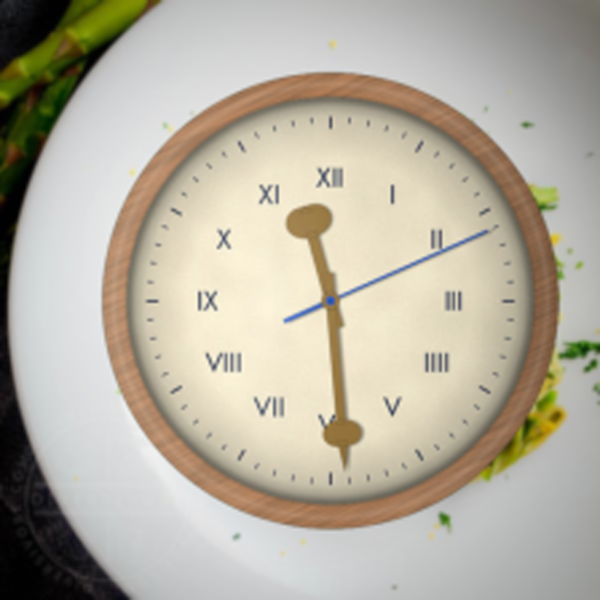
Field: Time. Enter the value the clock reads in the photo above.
11:29:11
